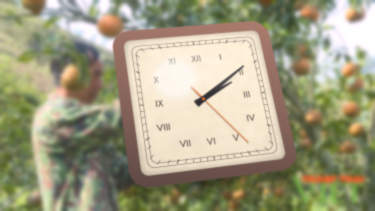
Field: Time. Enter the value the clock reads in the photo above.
2:09:24
